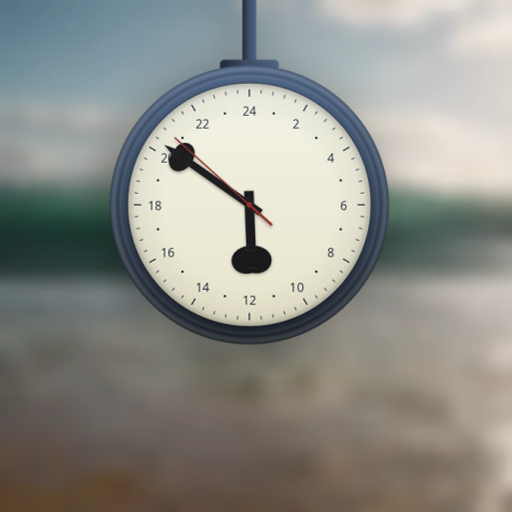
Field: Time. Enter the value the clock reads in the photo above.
11:50:52
